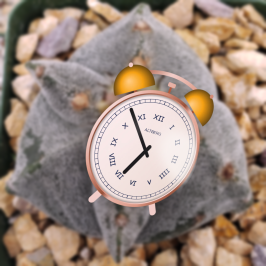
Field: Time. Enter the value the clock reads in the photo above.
6:53
